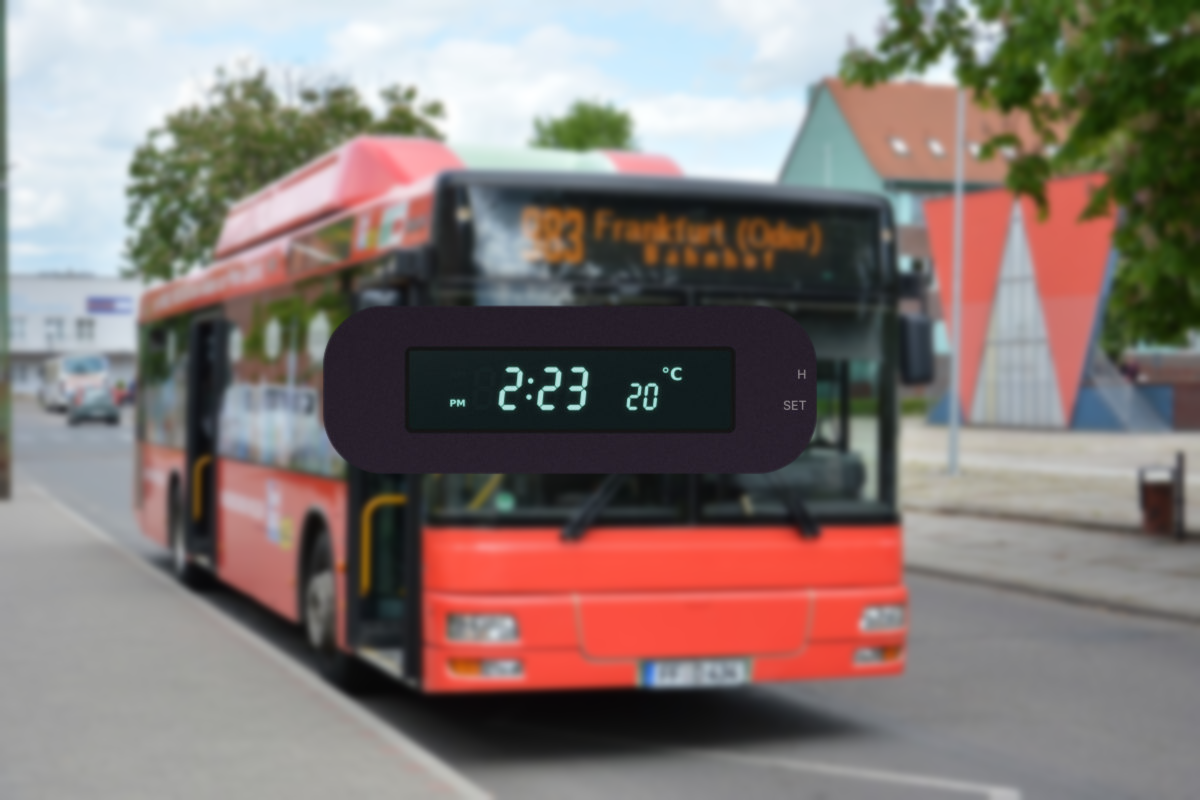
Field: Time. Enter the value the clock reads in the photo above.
2:23
